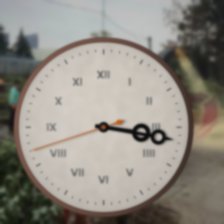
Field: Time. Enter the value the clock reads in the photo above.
3:16:42
